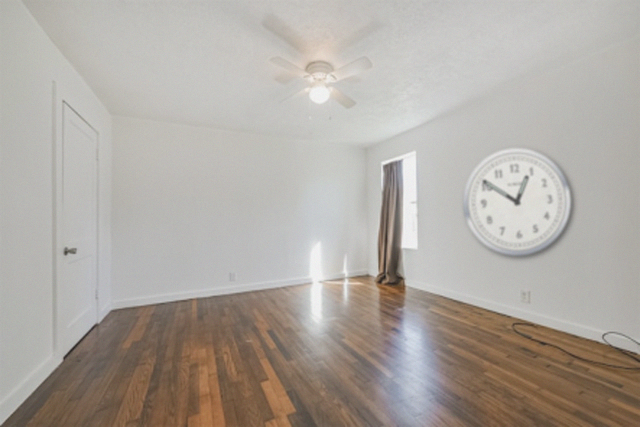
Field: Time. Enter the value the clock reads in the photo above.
12:51
